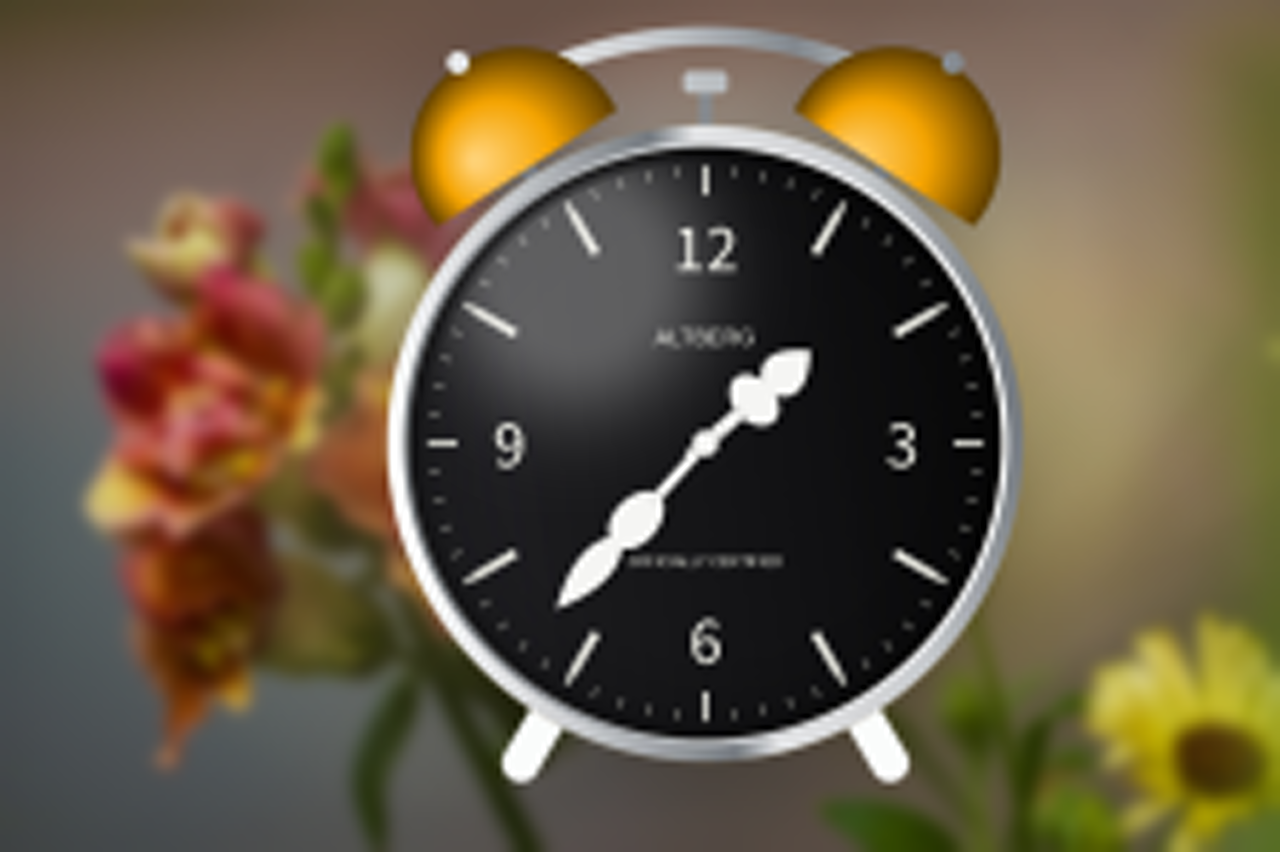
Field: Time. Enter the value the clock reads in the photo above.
1:37
